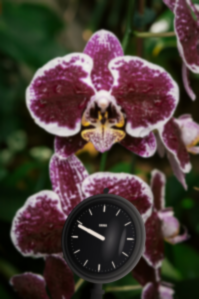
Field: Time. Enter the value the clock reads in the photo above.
9:49
